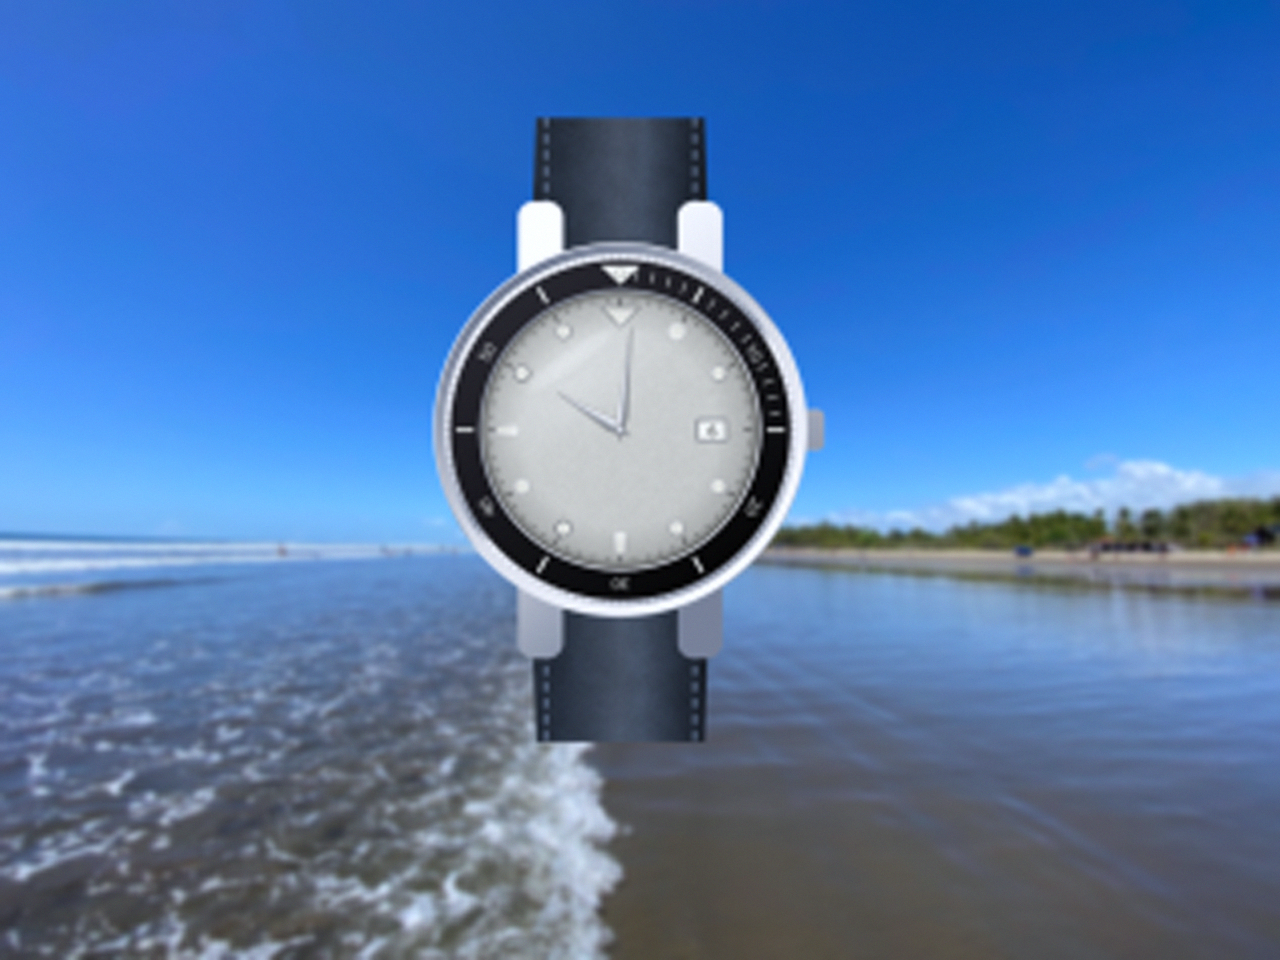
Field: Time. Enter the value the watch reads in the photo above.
10:01
